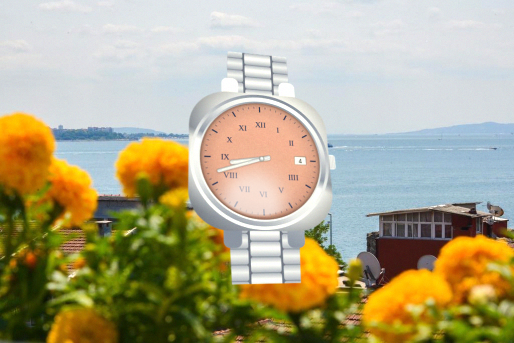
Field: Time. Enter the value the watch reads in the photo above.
8:42
